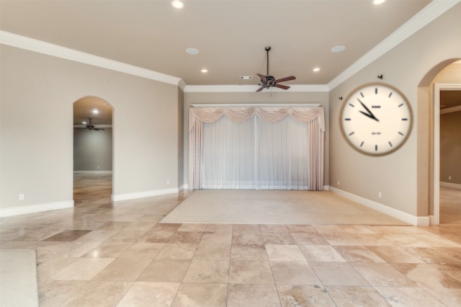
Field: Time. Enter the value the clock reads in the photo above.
9:53
